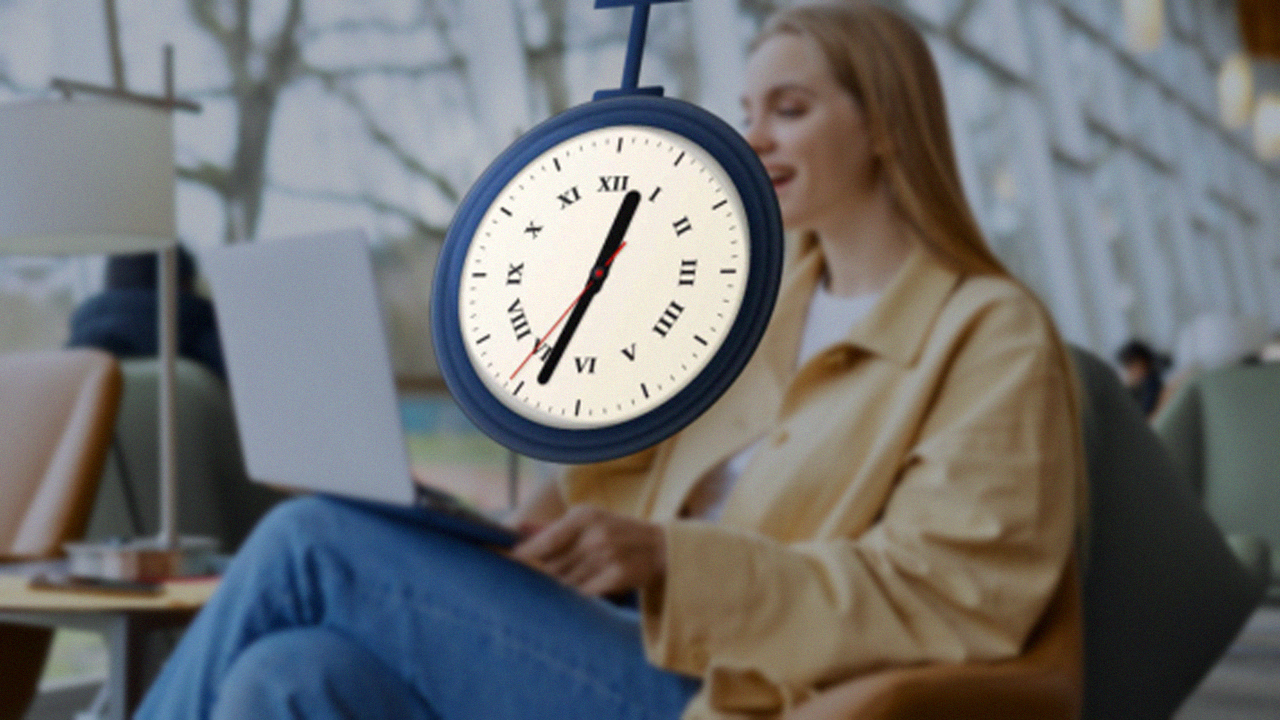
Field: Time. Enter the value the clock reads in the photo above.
12:33:36
